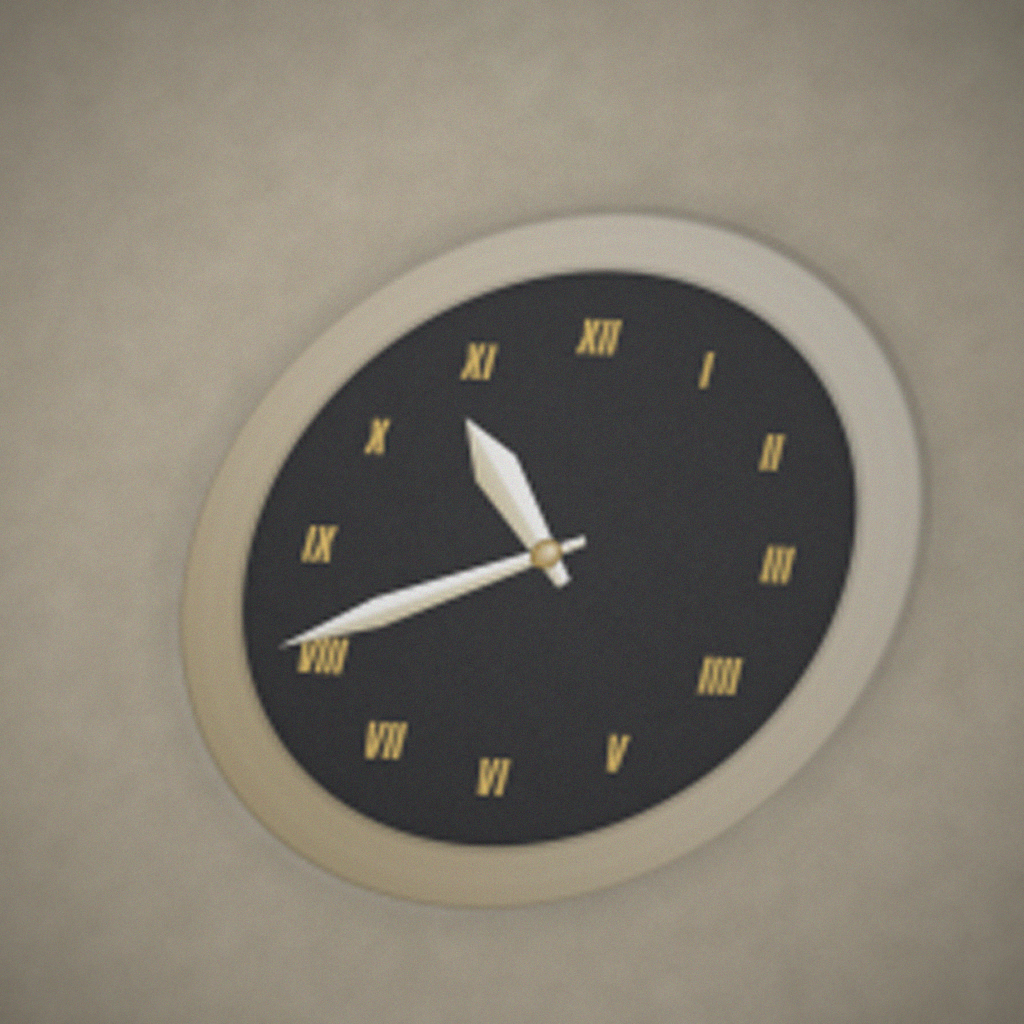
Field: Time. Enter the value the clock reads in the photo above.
10:41
